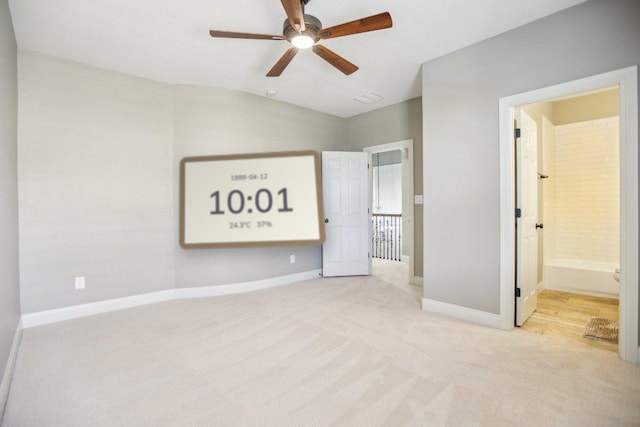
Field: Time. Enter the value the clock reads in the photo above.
10:01
